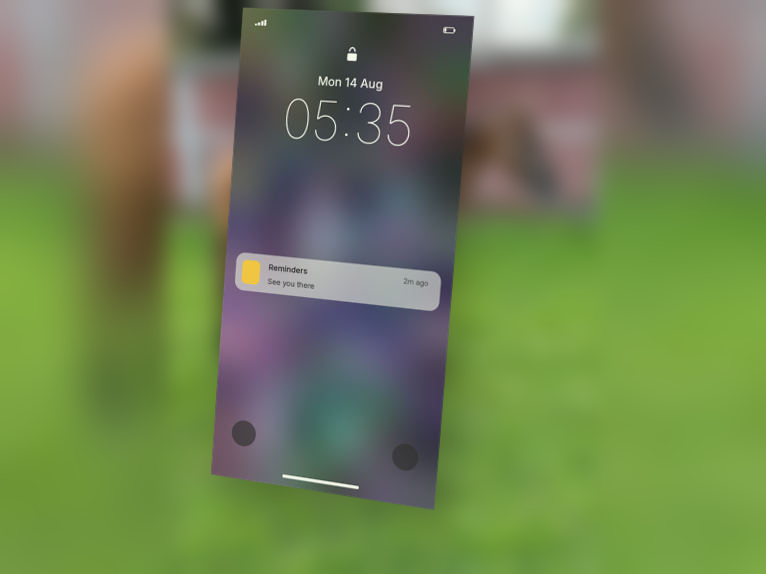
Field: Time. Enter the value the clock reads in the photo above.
5:35
